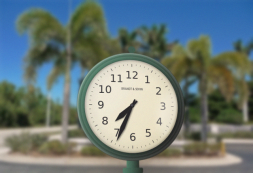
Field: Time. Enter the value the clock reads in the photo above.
7:34
